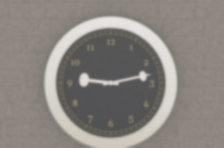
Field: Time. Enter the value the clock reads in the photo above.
9:13
